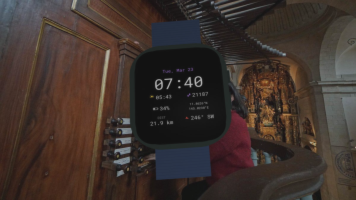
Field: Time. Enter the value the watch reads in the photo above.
7:40
